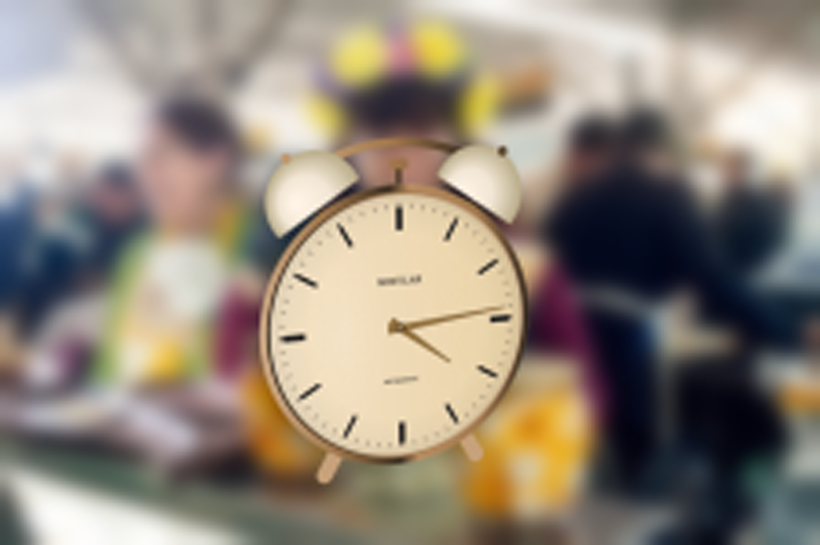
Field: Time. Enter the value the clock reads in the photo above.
4:14
